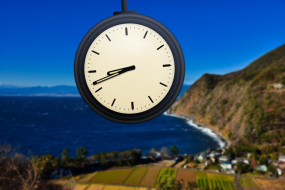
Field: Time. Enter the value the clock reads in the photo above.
8:42
